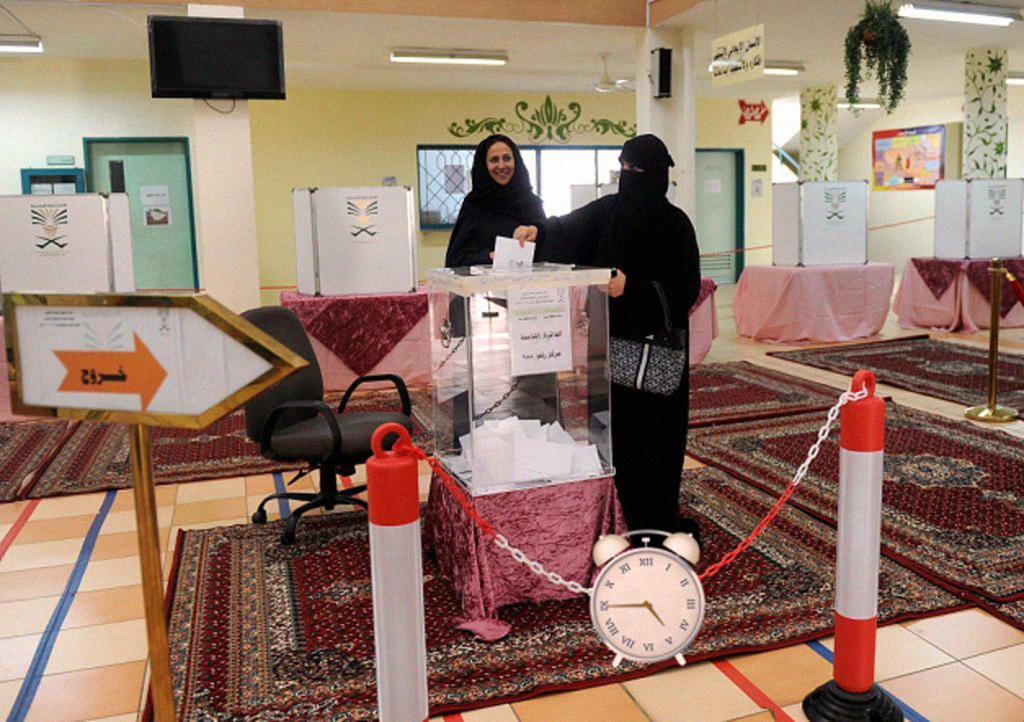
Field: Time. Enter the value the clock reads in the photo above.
4:45
